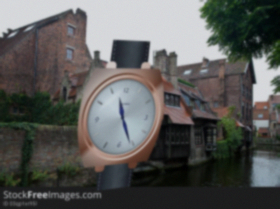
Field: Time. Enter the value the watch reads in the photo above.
11:26
